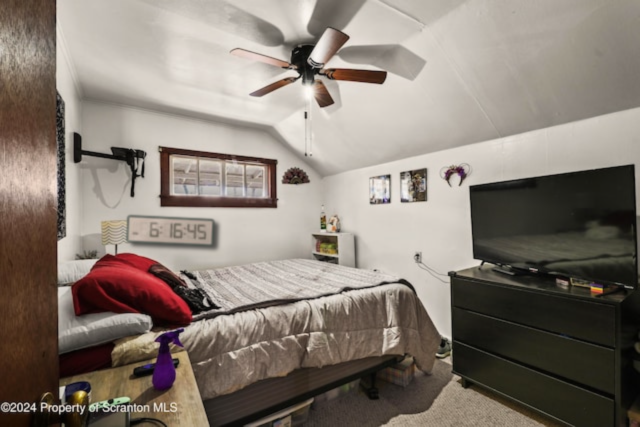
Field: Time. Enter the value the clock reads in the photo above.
6:16:45
